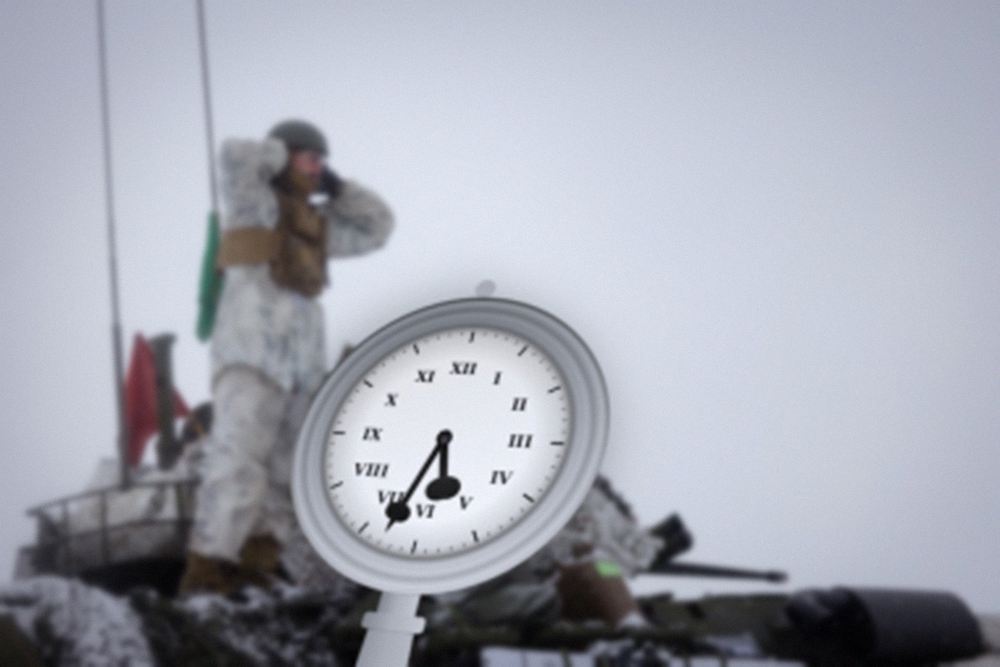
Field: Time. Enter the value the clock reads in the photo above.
5:33
